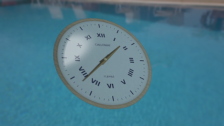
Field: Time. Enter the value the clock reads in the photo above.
1:38
